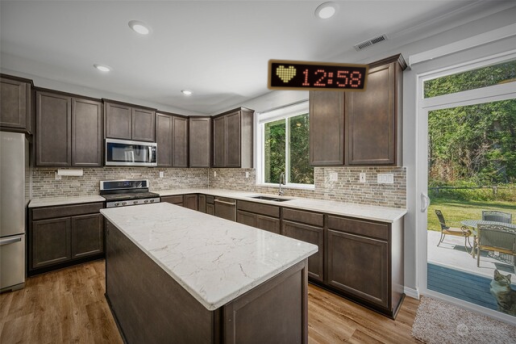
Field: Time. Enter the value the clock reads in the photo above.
12:58
